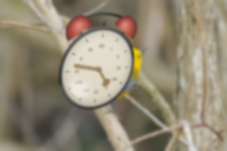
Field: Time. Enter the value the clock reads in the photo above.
4:47
